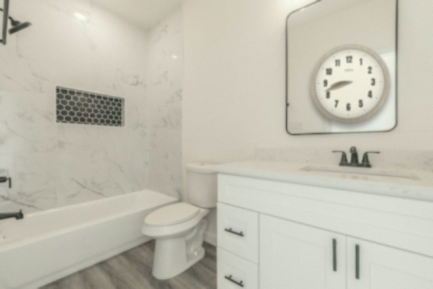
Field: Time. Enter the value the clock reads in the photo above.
8:42
